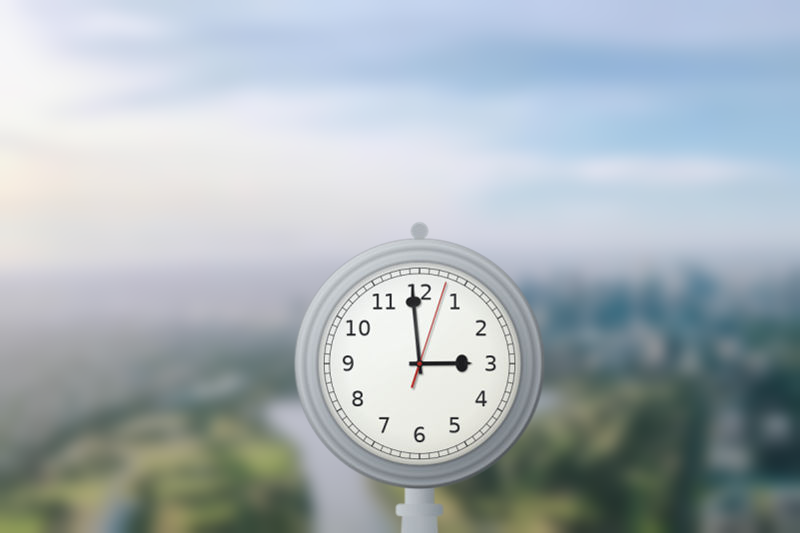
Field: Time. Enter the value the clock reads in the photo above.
2:59:03
